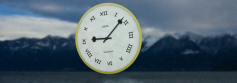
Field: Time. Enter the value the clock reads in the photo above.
9:08
